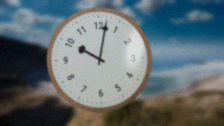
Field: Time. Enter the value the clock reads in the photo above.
10:02
